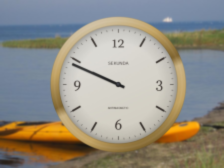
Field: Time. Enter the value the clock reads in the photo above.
9:49
